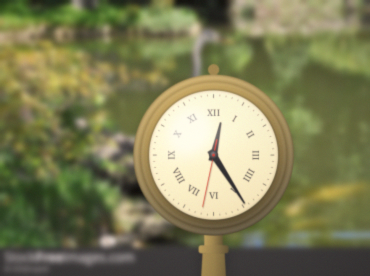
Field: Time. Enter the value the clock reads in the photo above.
12:24:32
